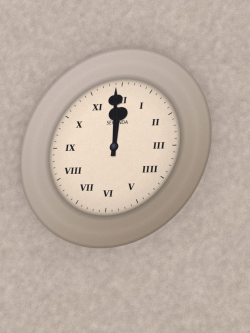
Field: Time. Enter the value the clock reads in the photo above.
11:59
